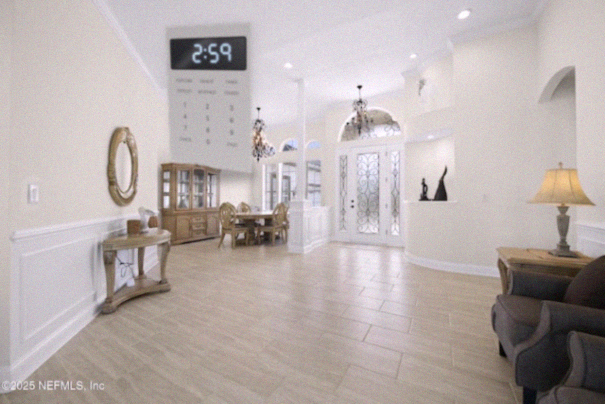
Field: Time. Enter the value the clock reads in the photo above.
2:59
